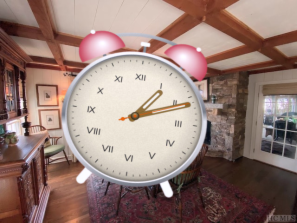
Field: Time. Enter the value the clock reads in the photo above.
1:11:11
